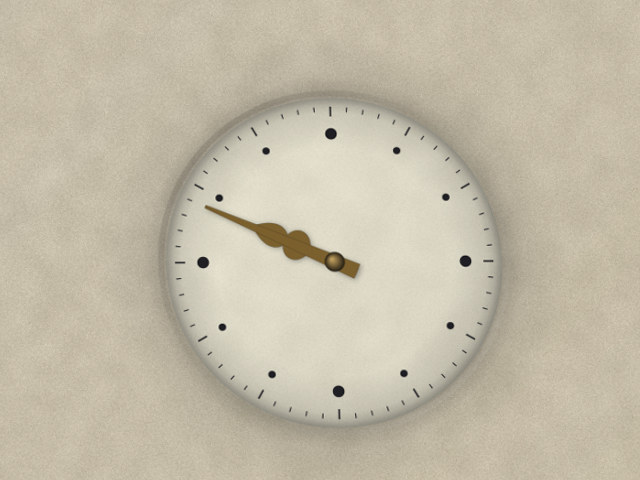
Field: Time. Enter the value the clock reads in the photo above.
9:49
